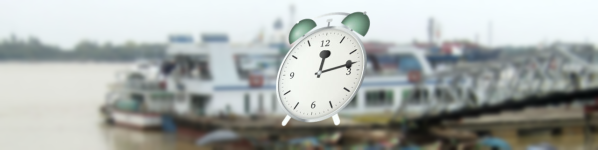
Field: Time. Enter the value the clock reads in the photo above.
12:13
